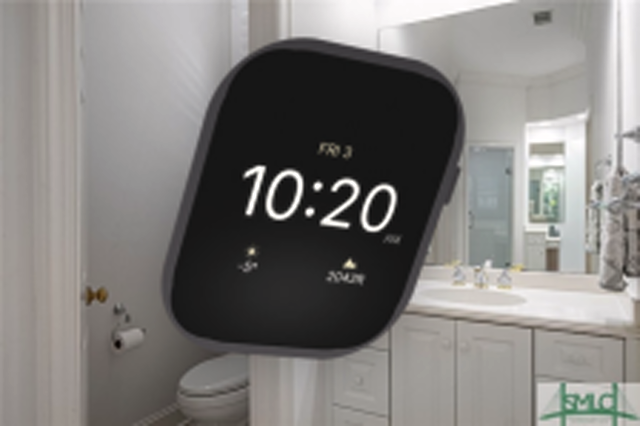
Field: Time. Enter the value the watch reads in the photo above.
10:20
